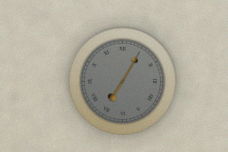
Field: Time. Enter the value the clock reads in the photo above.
7:05
